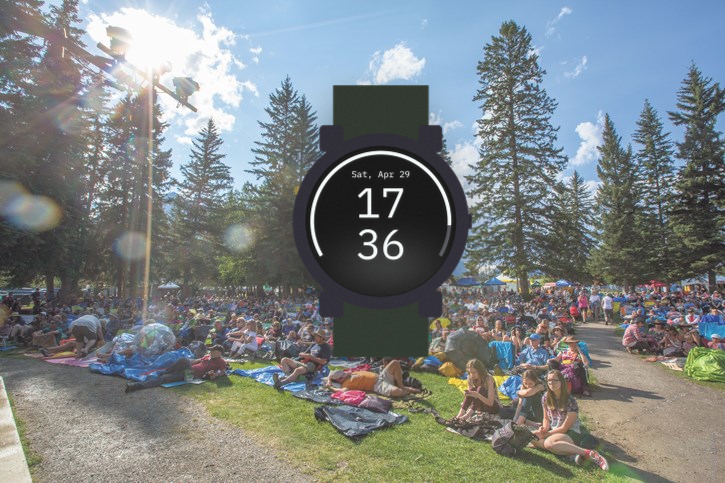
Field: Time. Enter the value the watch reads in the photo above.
17:36
